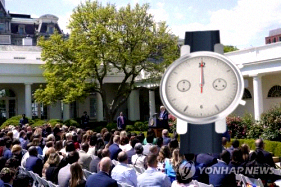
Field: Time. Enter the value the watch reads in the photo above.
12:00
